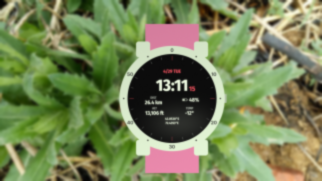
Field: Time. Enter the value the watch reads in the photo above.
13:11
